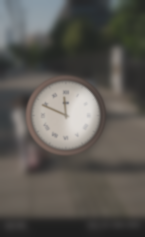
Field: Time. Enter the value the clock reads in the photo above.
11:49
